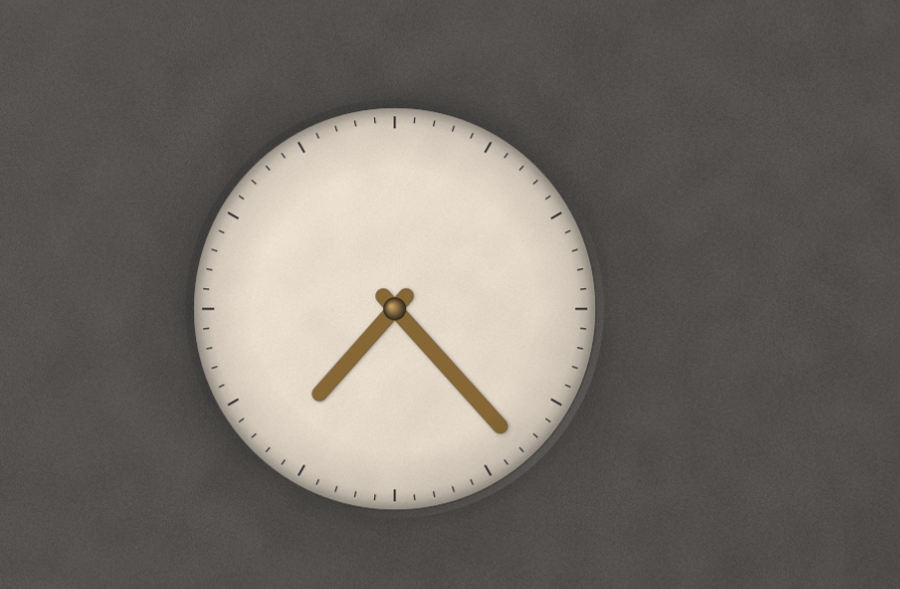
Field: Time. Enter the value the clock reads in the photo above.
7:23
